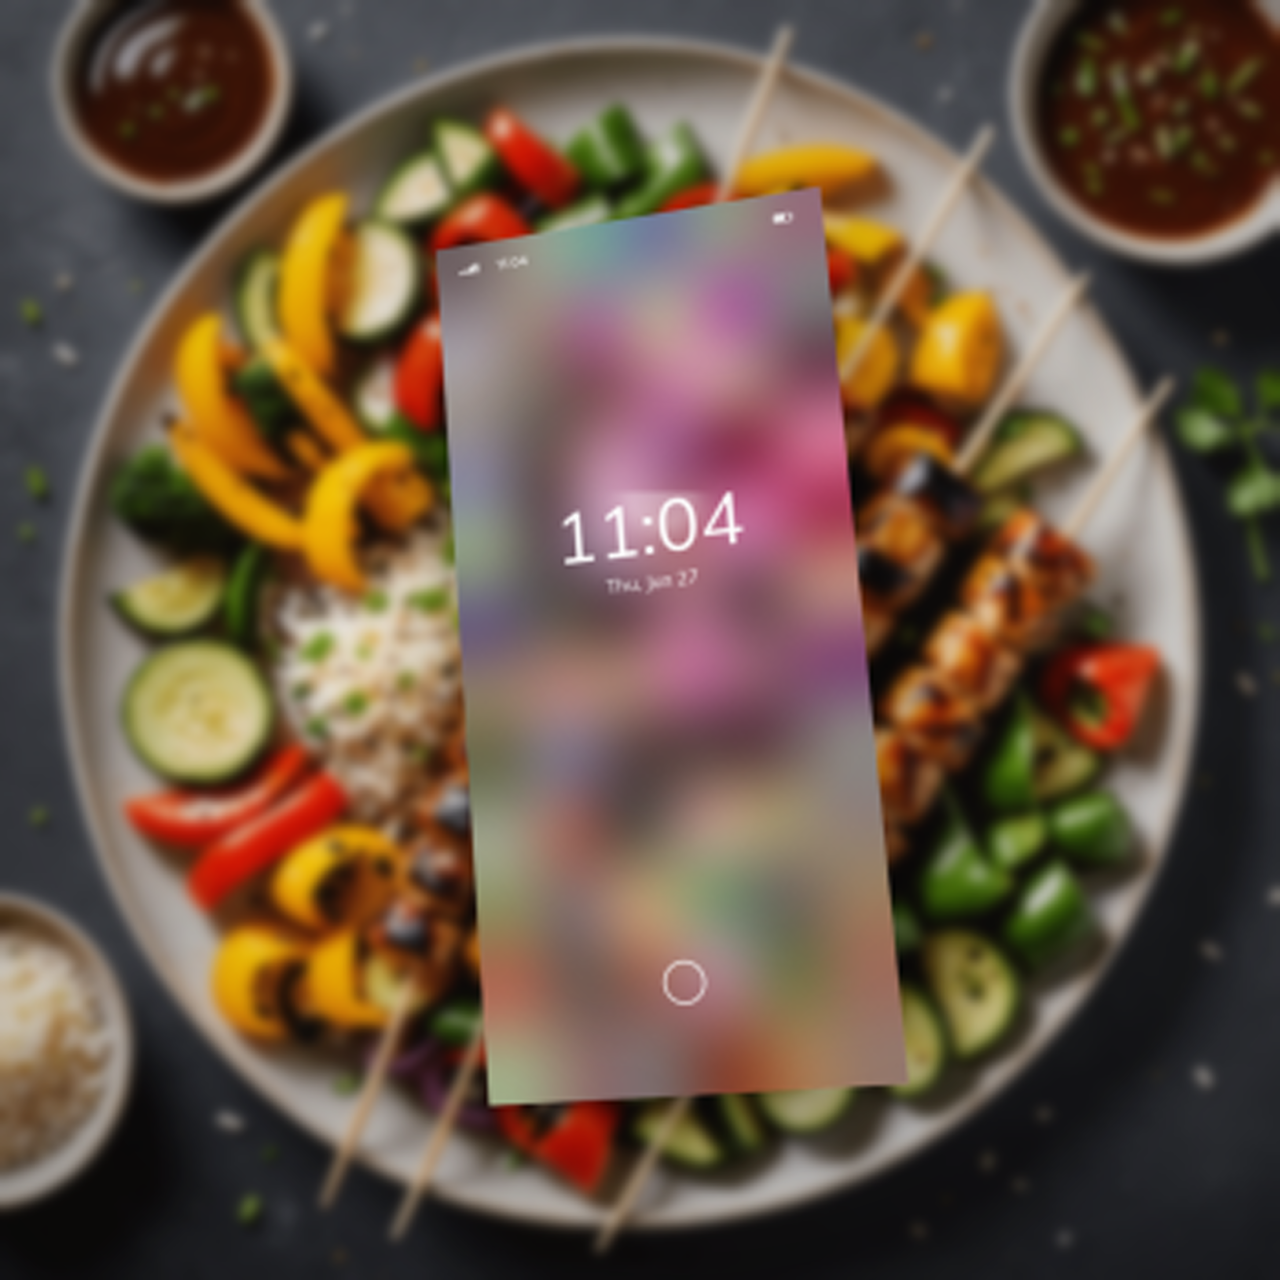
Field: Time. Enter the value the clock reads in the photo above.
11:04
